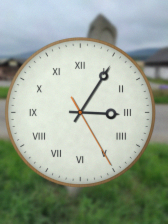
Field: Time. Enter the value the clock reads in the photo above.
3:05:25
